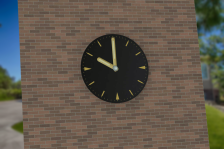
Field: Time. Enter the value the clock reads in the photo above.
10:00
